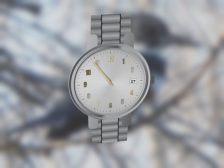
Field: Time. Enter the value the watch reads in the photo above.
10:54
